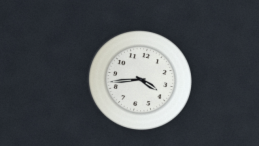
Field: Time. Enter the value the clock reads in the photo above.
3:42
